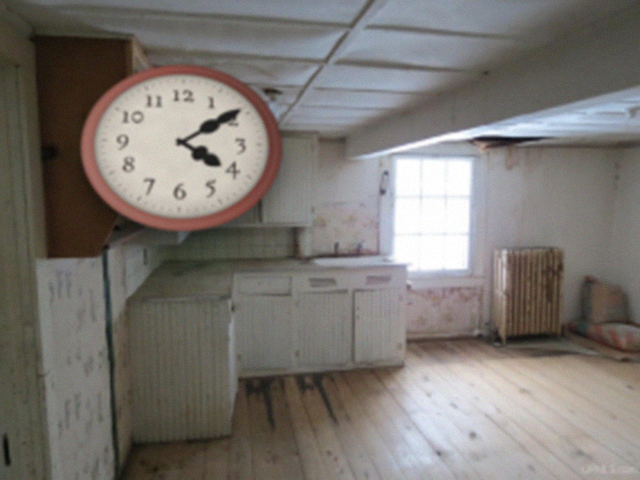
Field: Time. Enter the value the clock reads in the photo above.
4:09
